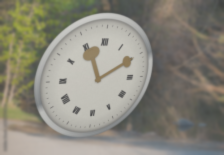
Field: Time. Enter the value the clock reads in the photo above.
11:10
